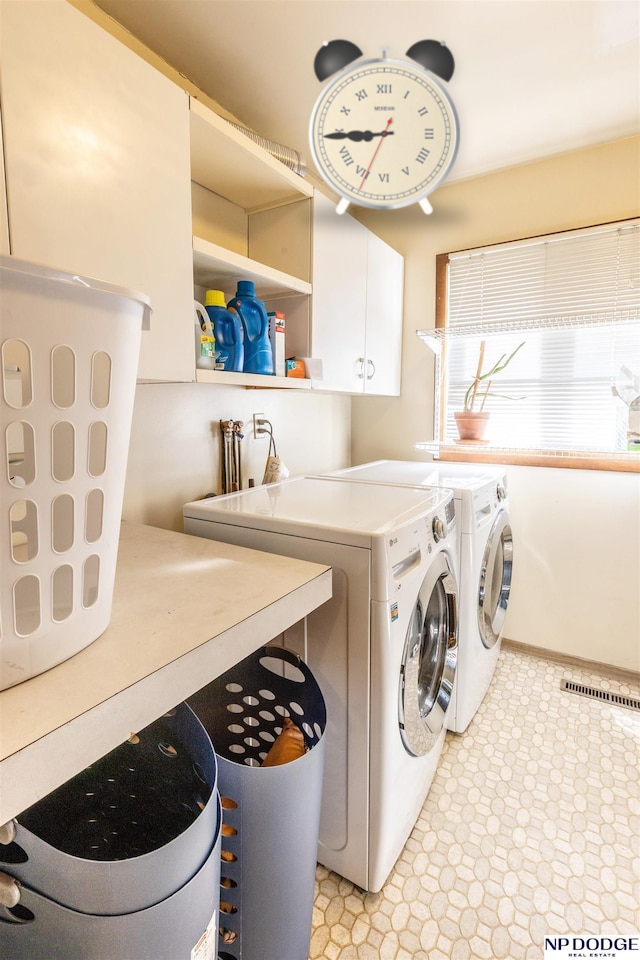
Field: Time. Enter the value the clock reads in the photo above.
8:44:34
